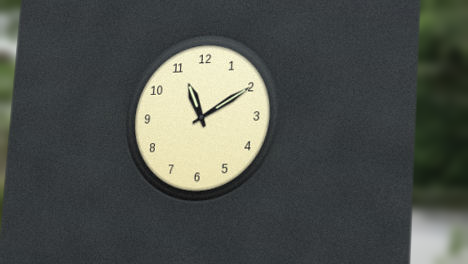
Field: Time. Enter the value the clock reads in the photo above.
11:10
